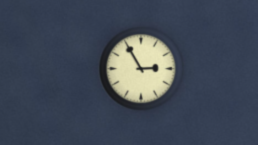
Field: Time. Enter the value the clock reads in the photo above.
2:55
